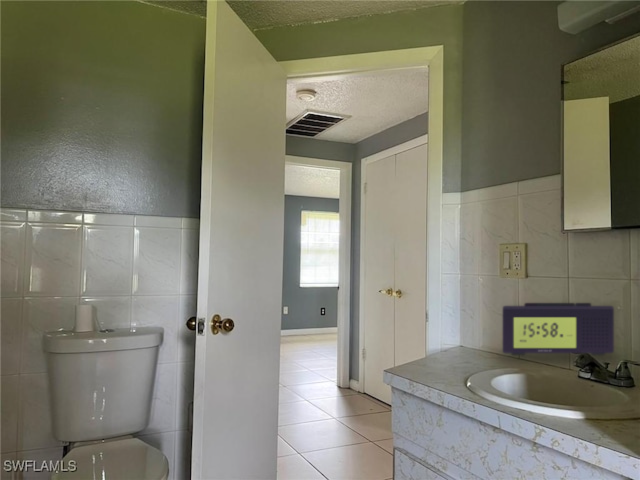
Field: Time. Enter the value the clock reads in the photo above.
15:58
